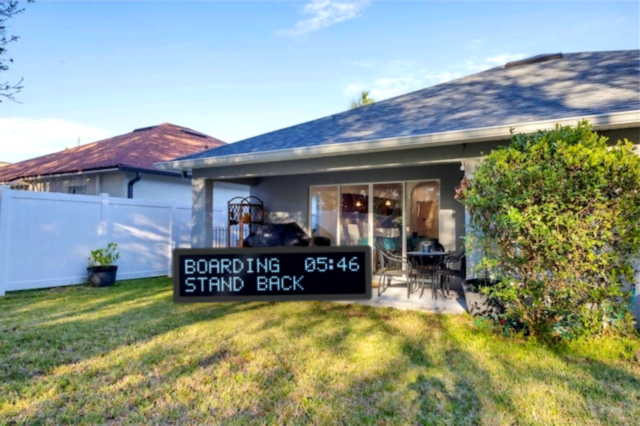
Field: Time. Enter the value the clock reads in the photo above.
5:46
